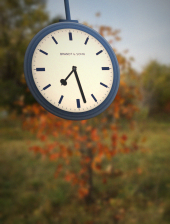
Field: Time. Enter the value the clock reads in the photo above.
7:28
